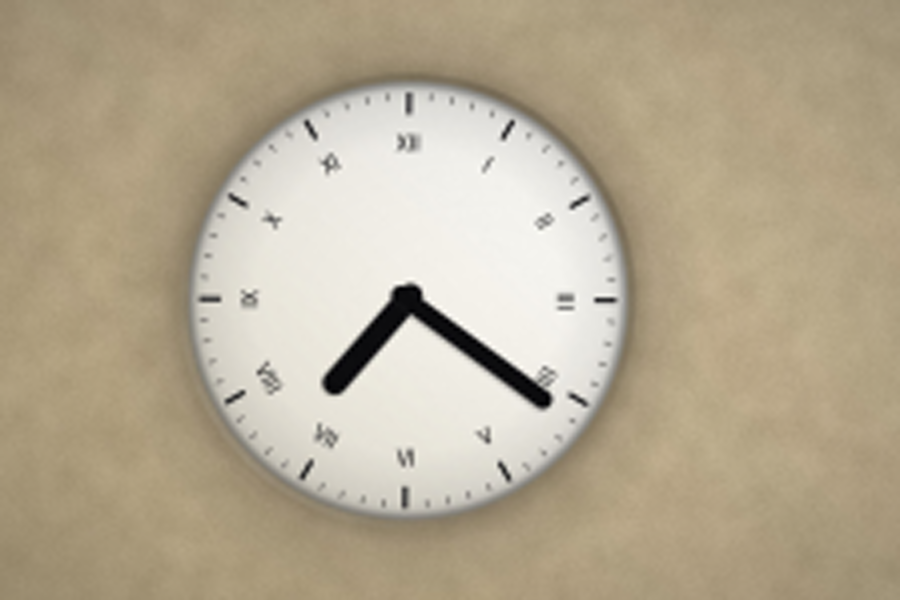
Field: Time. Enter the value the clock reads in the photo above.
7:21
